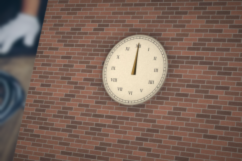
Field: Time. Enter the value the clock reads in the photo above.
12:00
